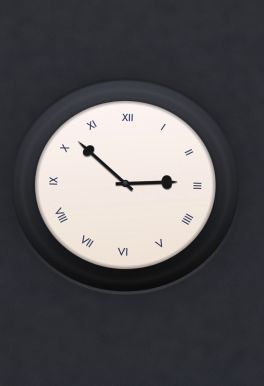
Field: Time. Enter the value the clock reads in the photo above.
2:52
